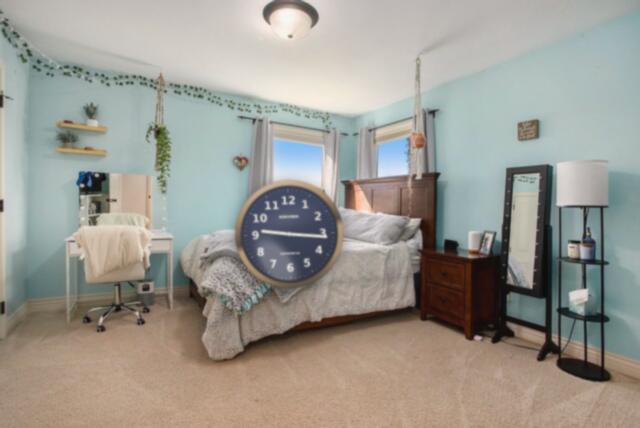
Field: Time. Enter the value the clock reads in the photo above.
9:16
